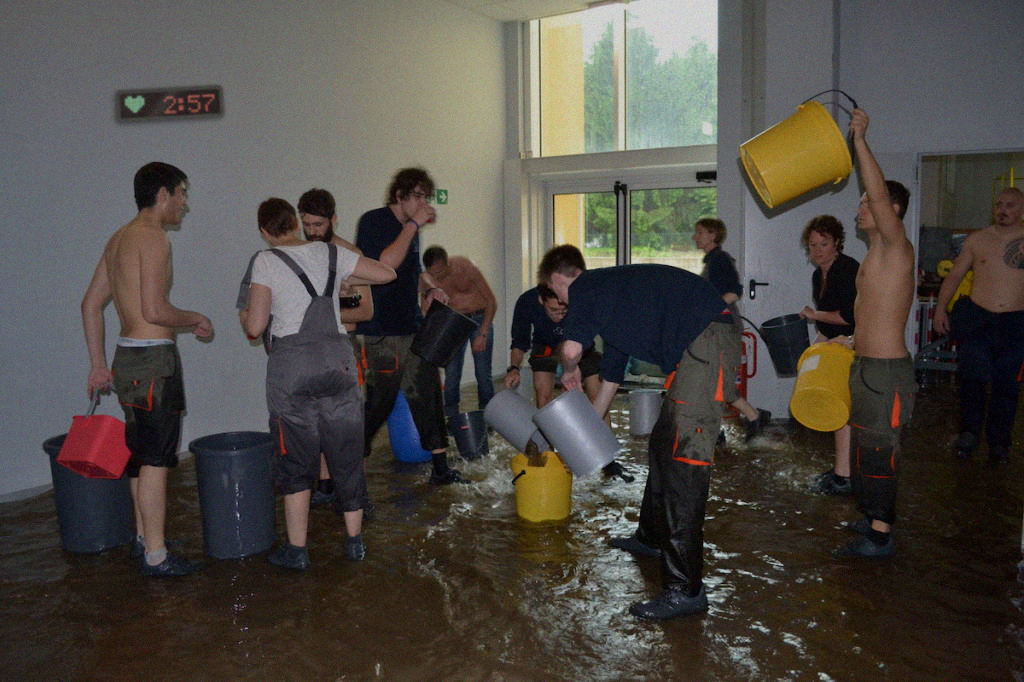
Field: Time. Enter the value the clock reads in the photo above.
2:57
